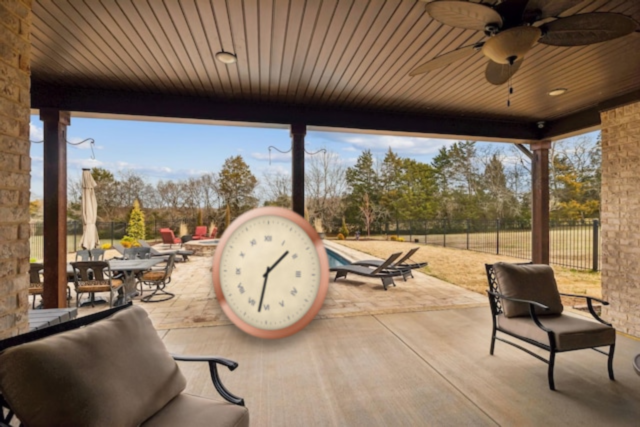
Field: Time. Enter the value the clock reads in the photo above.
1:32
